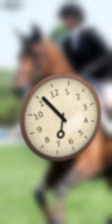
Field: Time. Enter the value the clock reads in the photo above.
6:56
